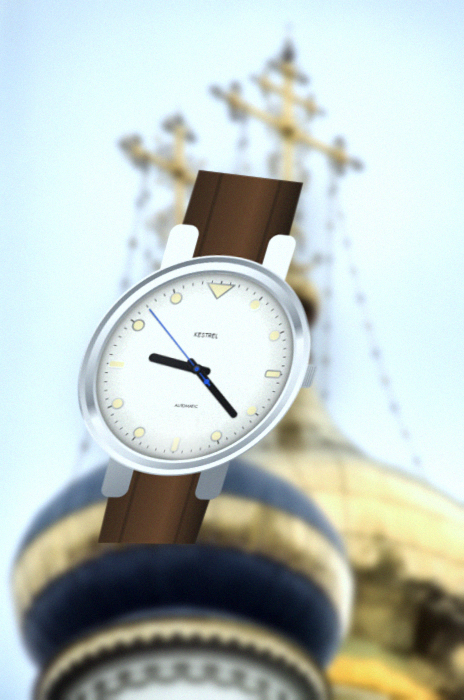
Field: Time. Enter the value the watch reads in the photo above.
9:21:52
